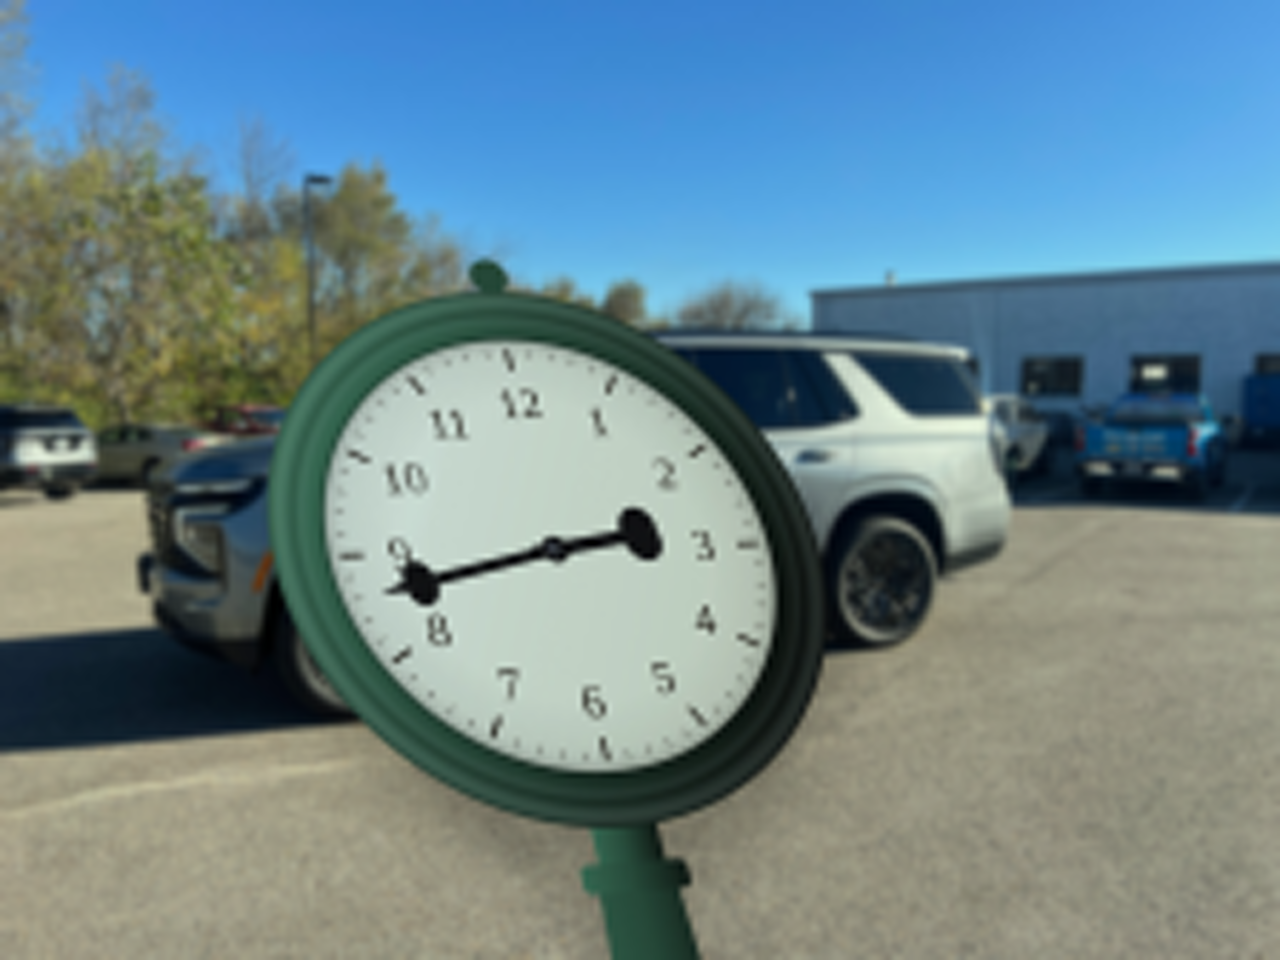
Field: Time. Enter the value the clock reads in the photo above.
2:43
